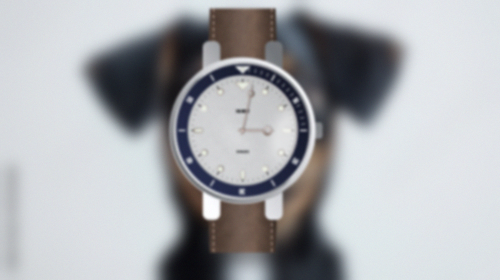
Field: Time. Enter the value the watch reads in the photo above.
3:02
